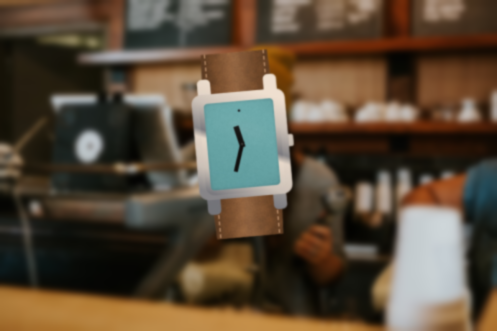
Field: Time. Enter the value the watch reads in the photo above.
11:33
